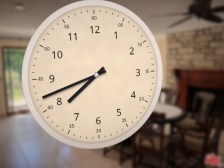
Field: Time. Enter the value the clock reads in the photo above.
7:42
